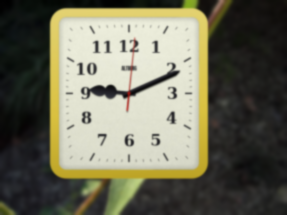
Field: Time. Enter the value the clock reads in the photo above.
9:11:01
